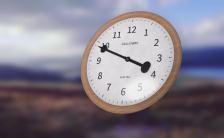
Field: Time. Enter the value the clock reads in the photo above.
3:49
